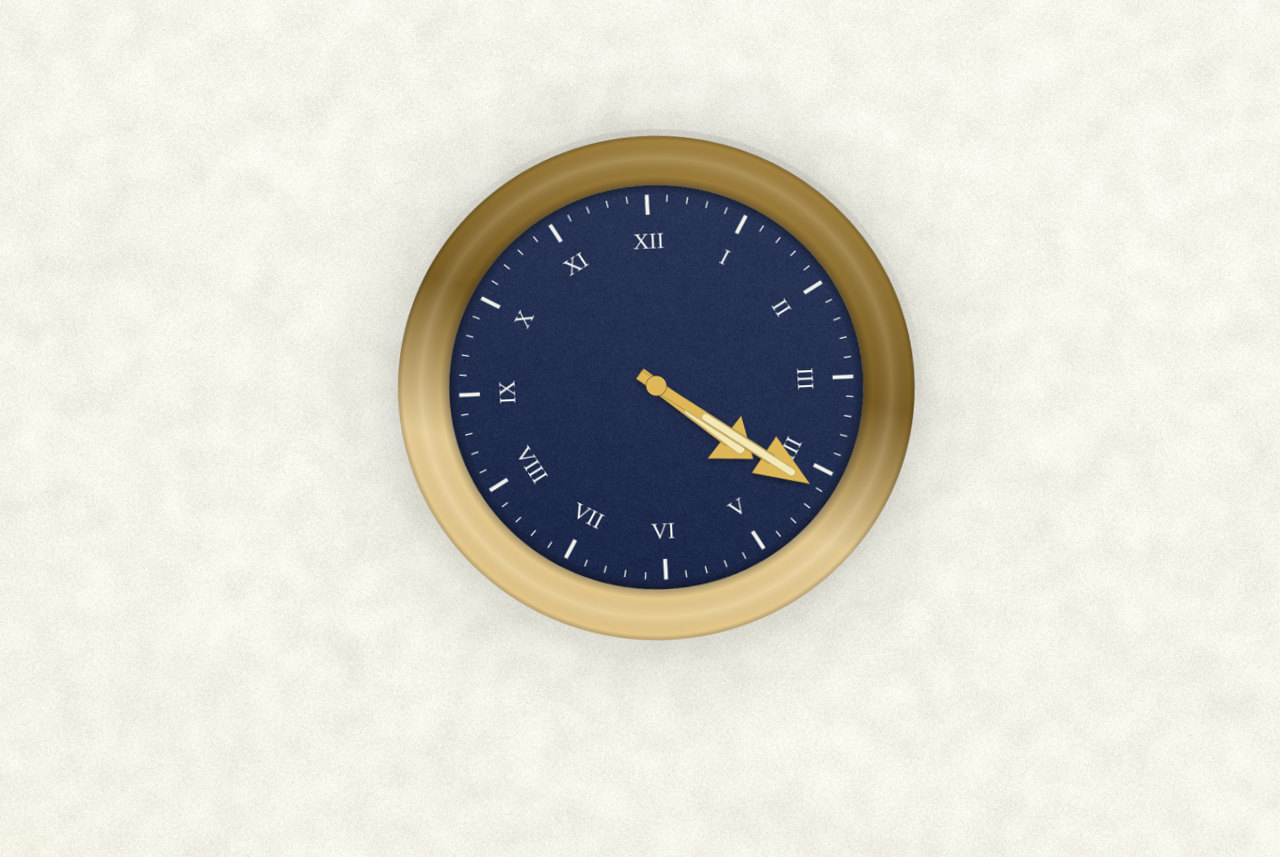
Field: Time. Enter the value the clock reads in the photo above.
4:21
